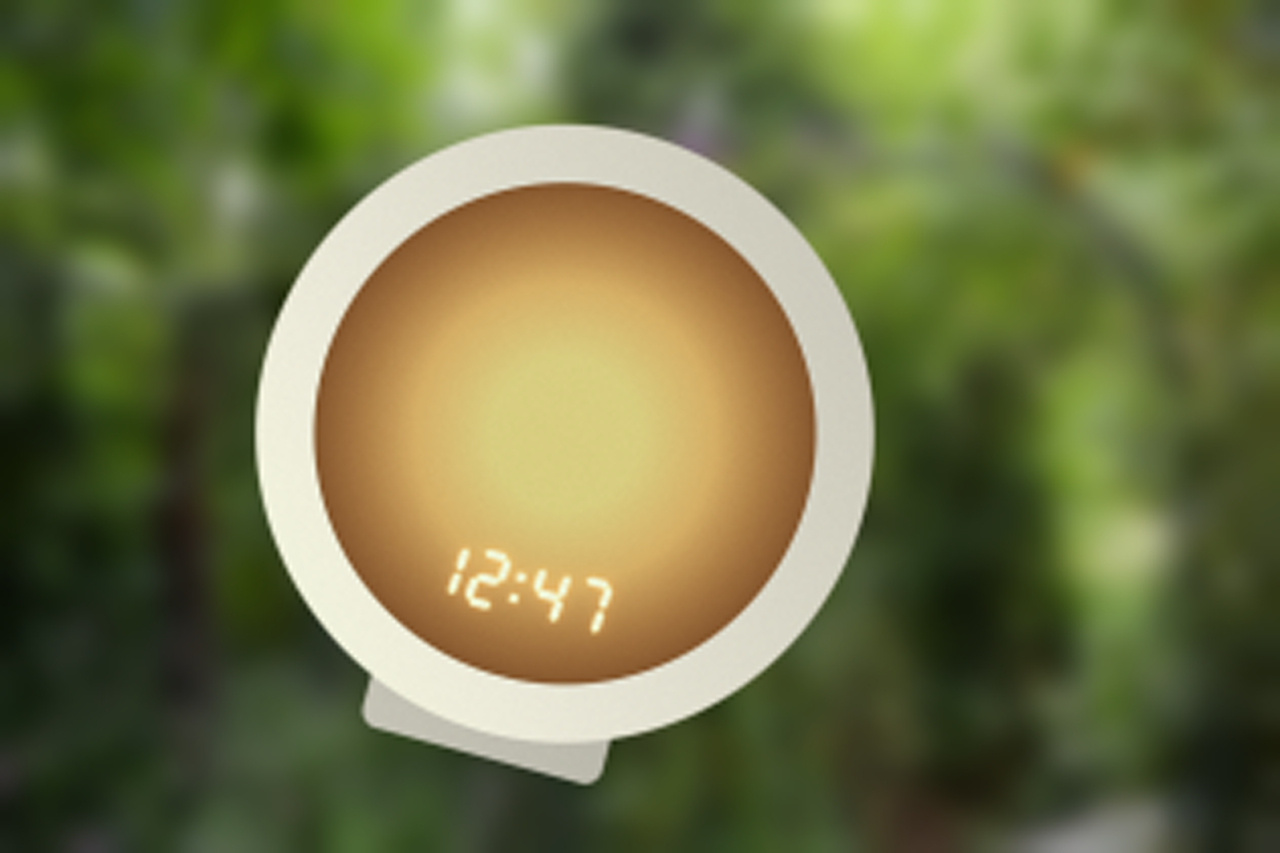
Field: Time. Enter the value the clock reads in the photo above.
12:47
